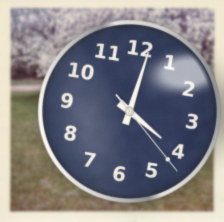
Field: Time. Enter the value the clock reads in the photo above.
4:01:22
